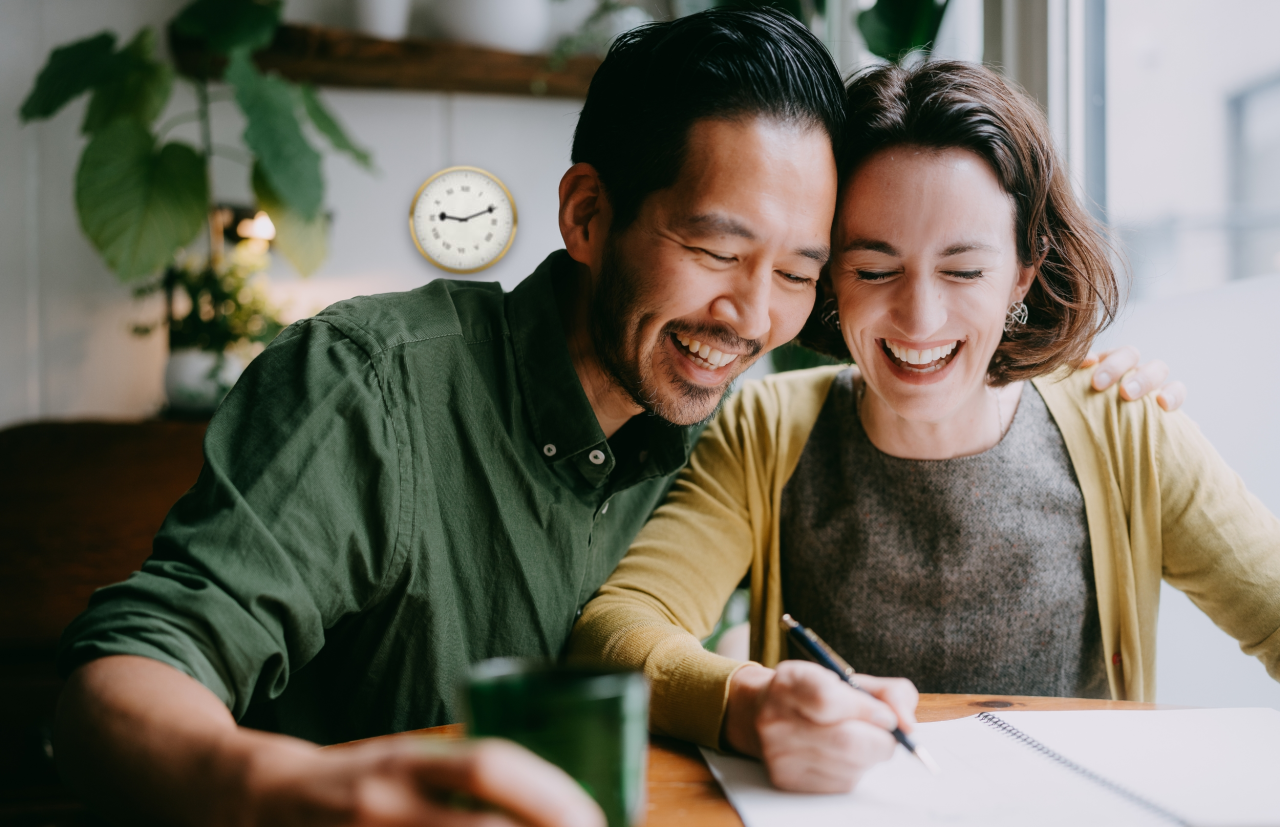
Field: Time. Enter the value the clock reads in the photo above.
9:11
